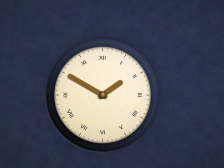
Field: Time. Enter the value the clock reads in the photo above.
1:50
